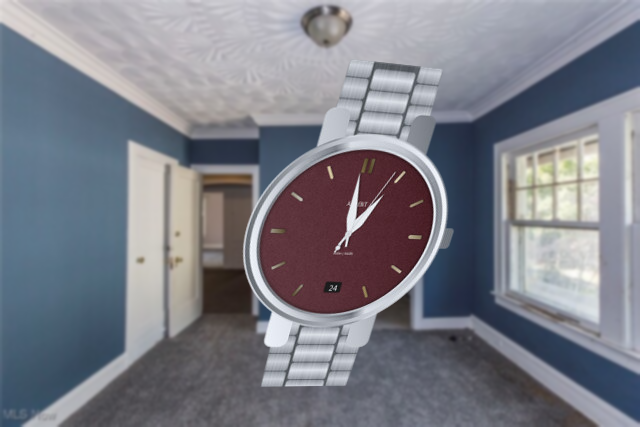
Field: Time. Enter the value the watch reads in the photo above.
12:59:04
